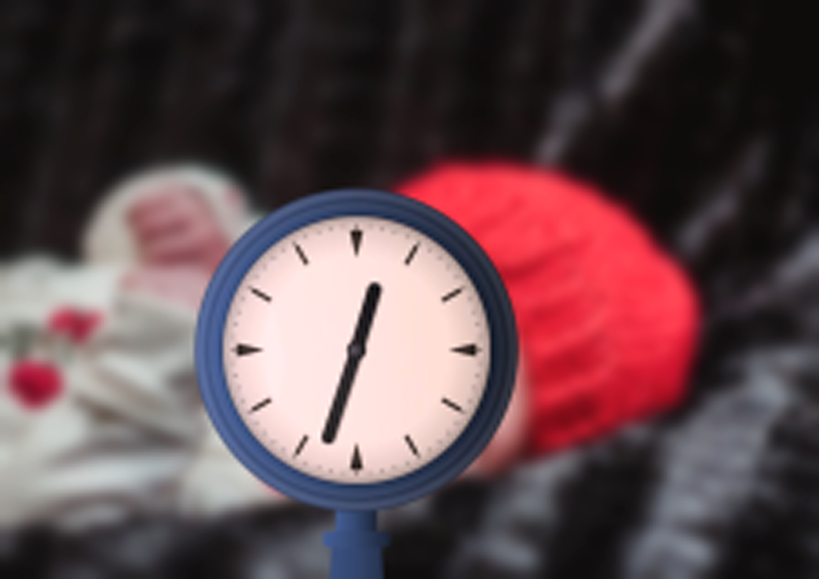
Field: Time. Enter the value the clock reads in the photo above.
12:33
